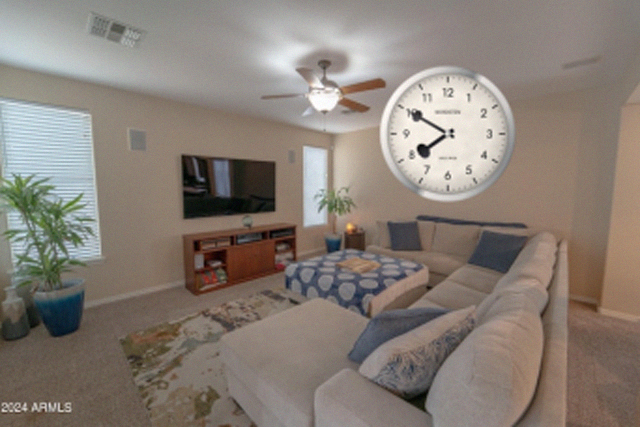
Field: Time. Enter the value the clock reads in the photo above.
7:50
